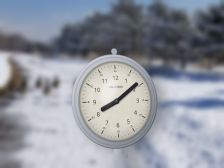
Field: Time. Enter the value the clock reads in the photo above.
8:09
